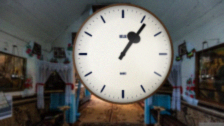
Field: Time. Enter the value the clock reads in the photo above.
1:06
